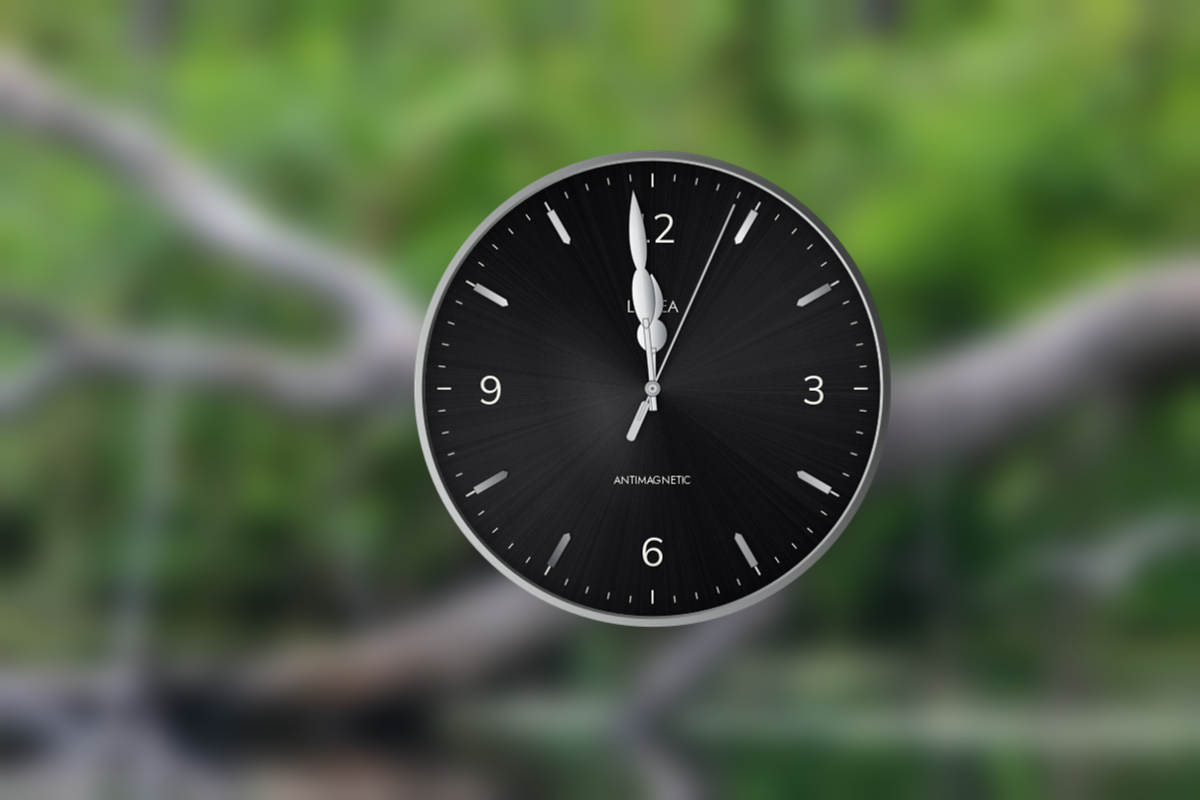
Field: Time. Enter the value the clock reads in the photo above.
11:59:04
